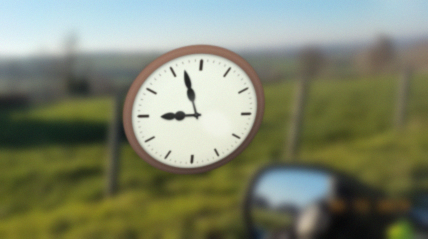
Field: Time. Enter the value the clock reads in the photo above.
8:57
